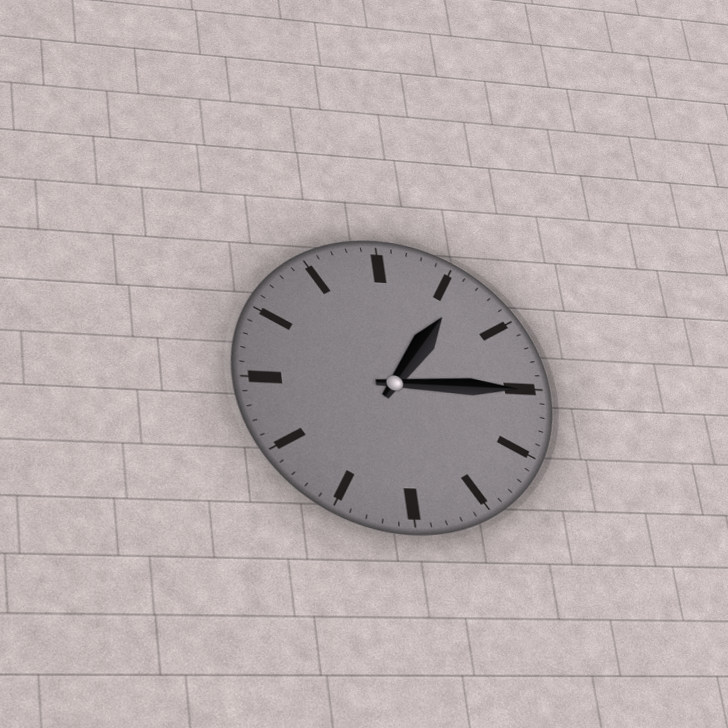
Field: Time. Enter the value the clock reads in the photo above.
1:15
